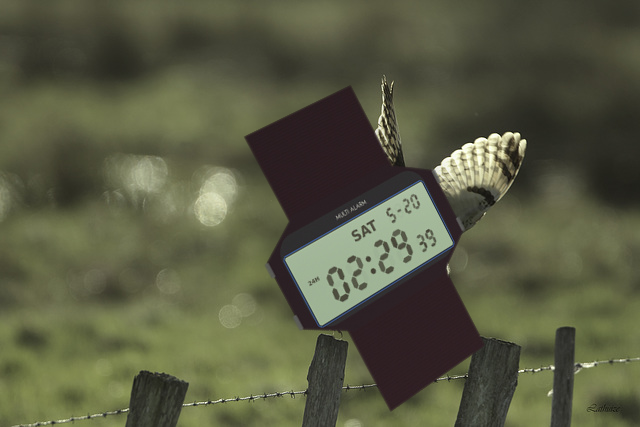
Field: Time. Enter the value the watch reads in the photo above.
2:29:39
